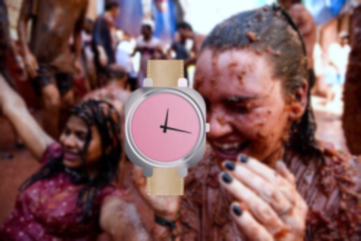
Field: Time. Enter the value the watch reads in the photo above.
12:17
